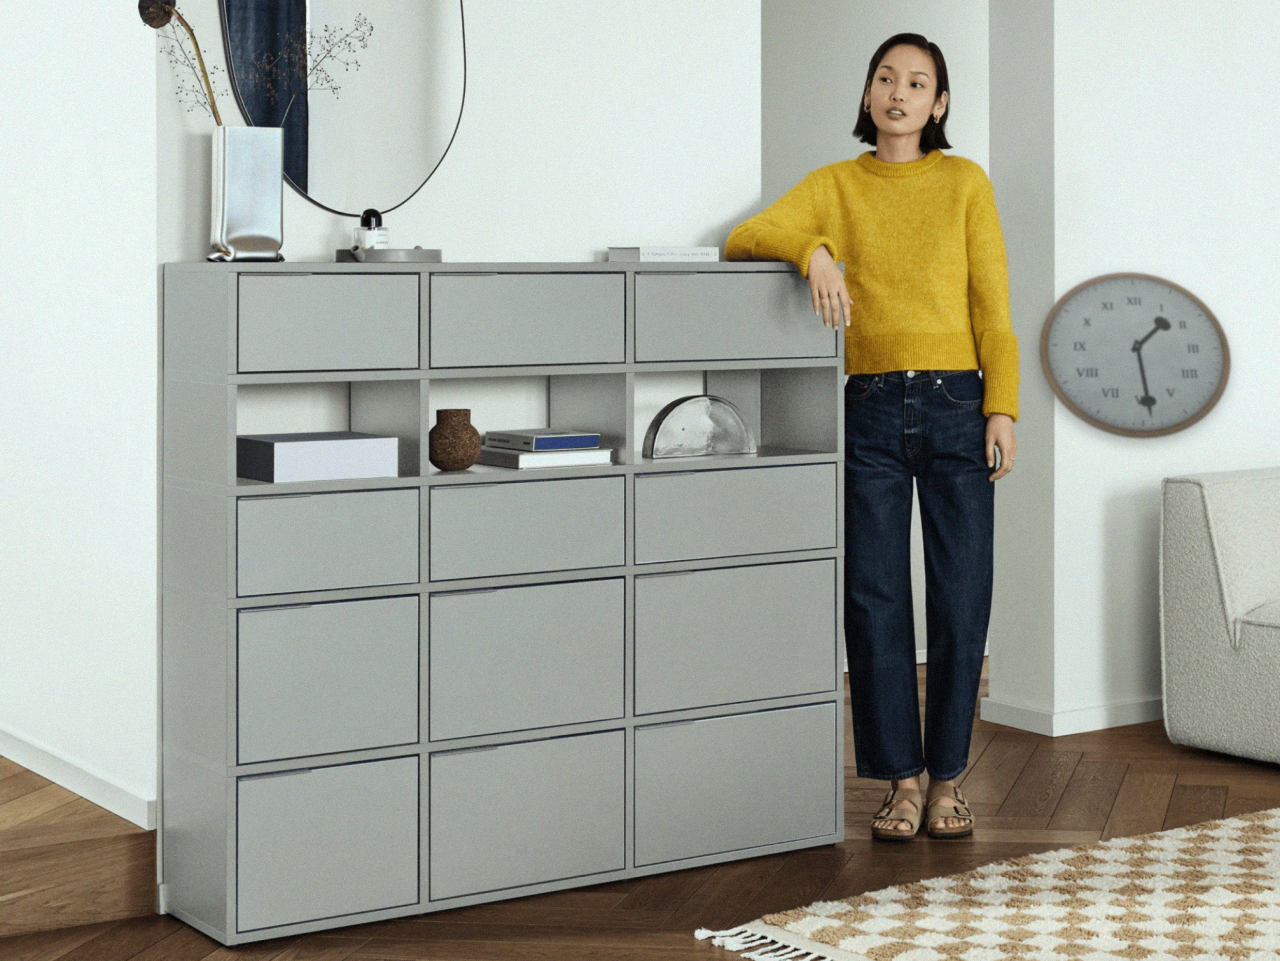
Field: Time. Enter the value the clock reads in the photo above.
1:29
